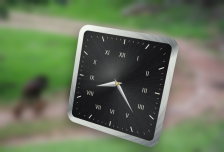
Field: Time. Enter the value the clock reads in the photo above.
8:23
